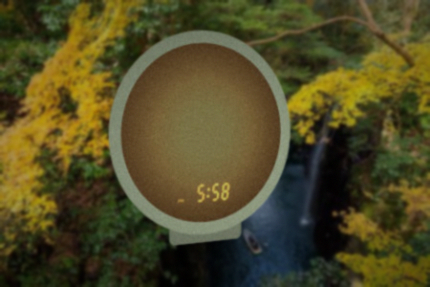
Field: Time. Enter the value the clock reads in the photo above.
5:58
